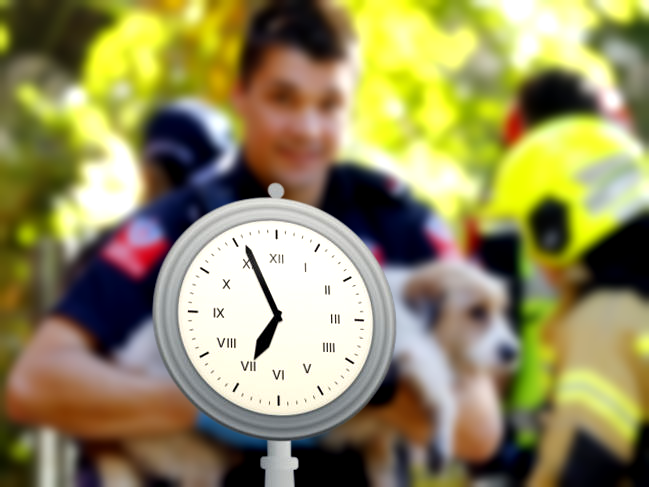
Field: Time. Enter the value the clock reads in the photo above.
6:56
